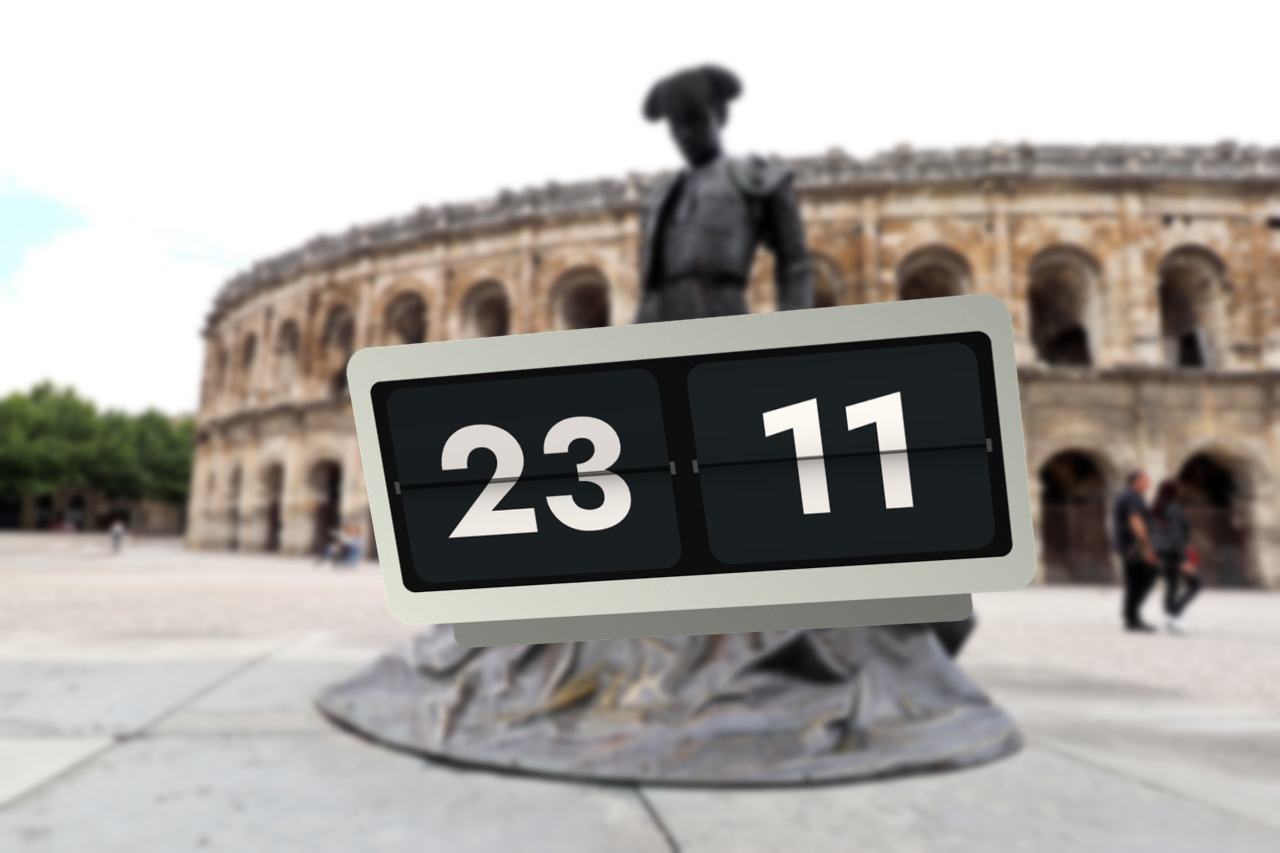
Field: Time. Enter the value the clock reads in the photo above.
23:11
